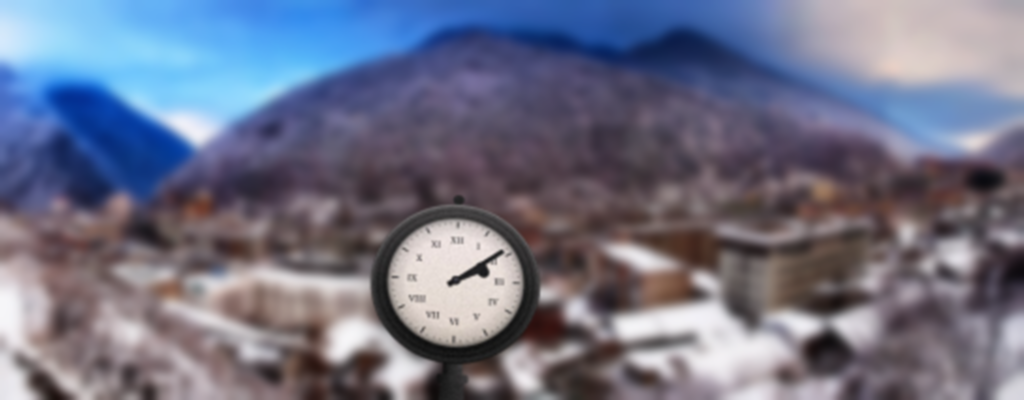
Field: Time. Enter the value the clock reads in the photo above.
2:09
